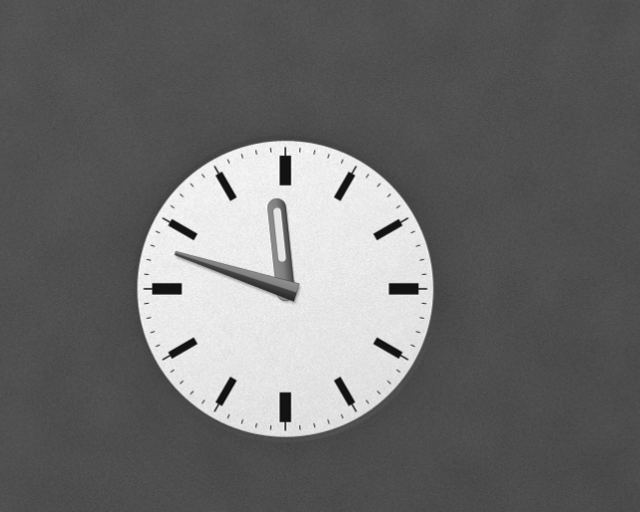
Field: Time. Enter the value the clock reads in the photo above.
11:48
